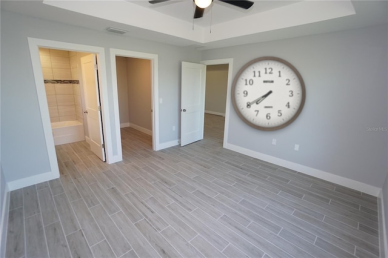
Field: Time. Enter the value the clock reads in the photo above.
7:40
